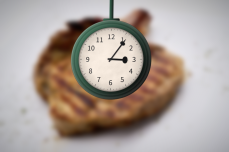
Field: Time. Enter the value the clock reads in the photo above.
3:06
